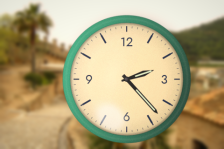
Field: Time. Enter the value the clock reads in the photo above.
2:23
